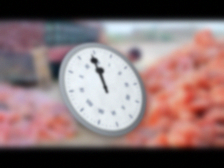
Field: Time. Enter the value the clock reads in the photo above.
11:59
